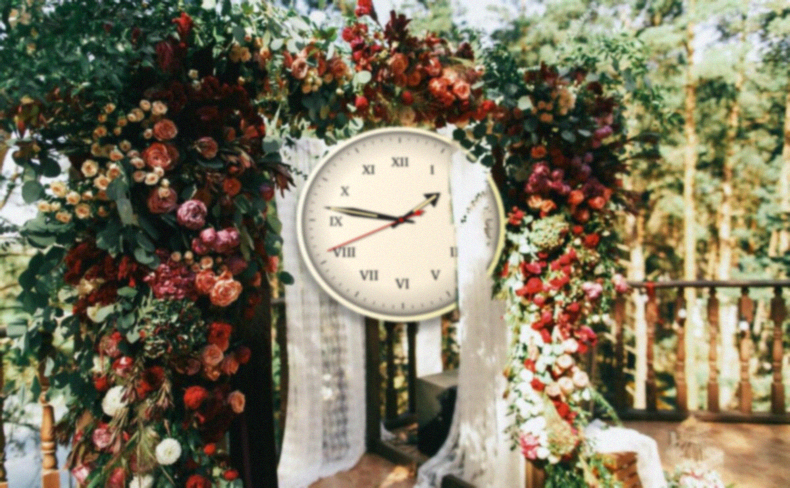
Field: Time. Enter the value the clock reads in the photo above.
1:46:41
